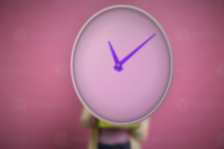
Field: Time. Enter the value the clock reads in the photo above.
11:09
